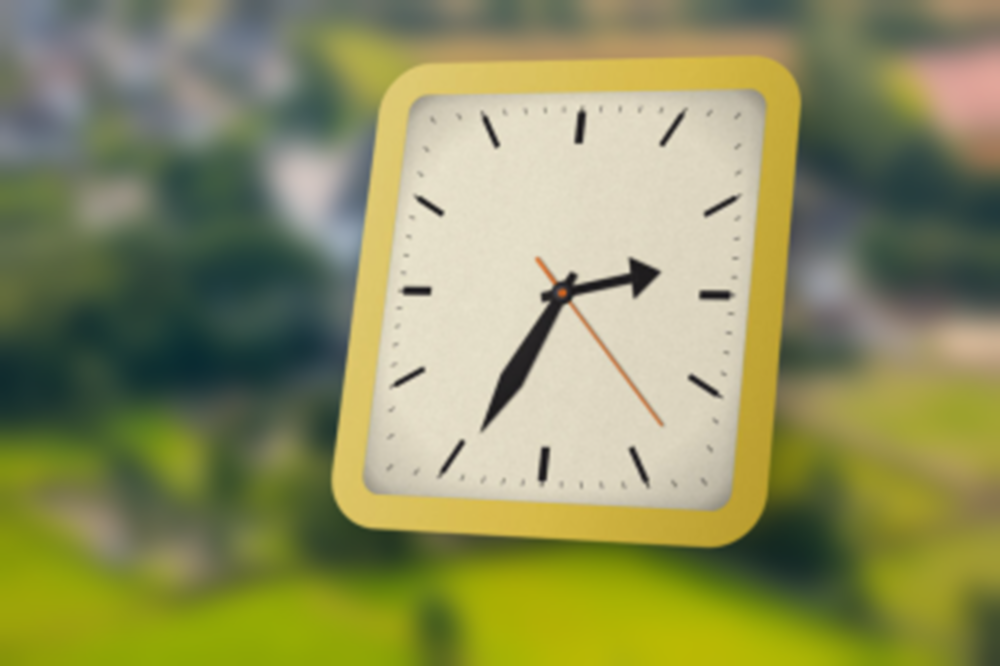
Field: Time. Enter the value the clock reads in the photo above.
2:34:23
